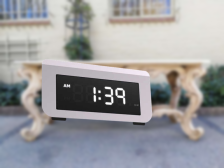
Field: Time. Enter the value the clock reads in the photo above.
1:39
